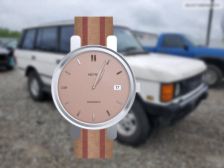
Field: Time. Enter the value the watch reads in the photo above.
1:04
